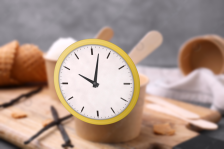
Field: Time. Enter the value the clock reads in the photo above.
10:02
